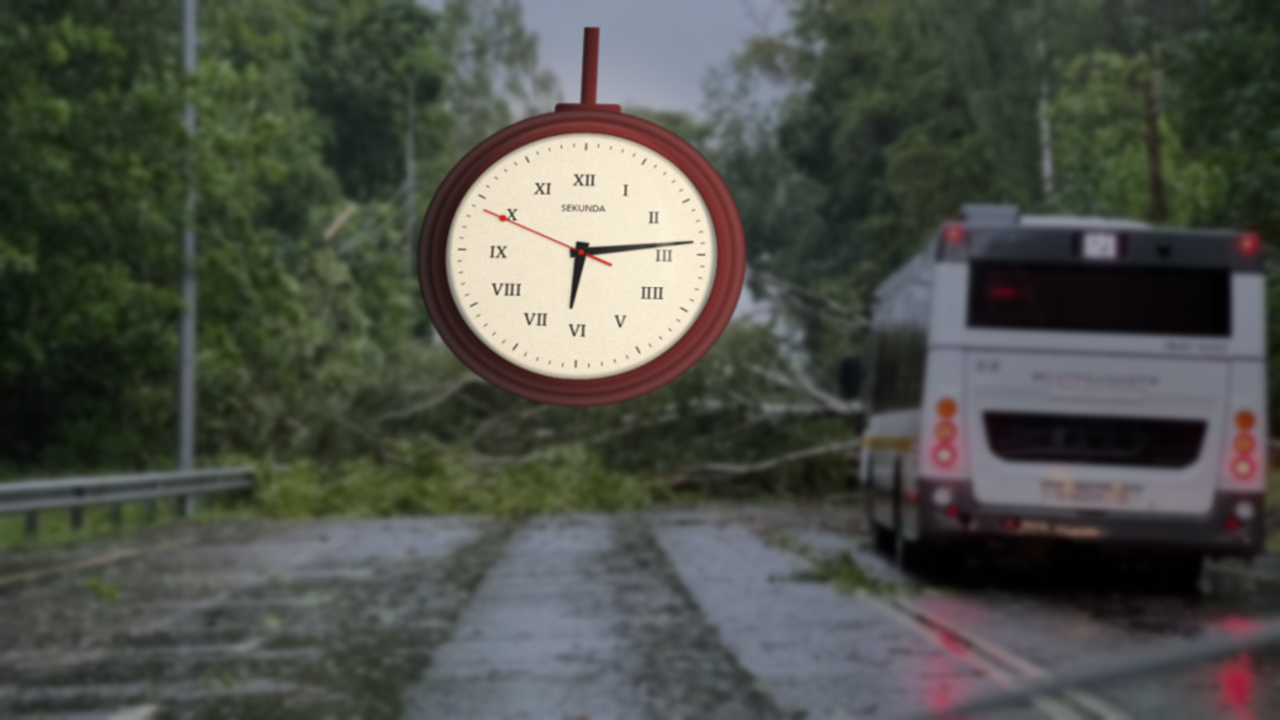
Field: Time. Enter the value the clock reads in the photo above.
6:13:49
